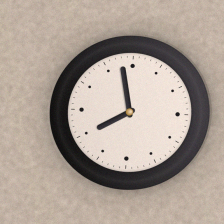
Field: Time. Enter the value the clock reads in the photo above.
7:58
